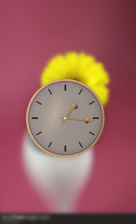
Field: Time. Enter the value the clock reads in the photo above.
1:16
